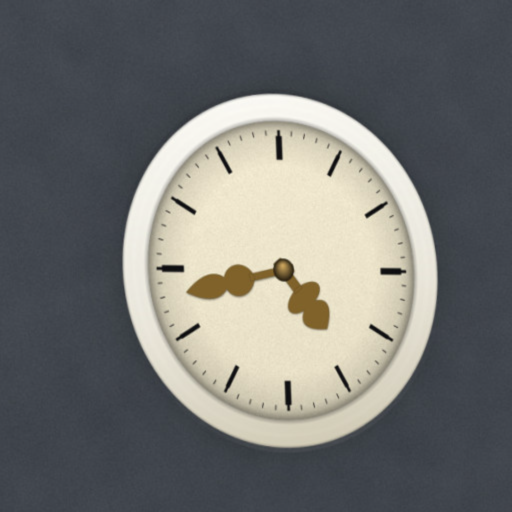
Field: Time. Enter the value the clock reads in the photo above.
4:43
